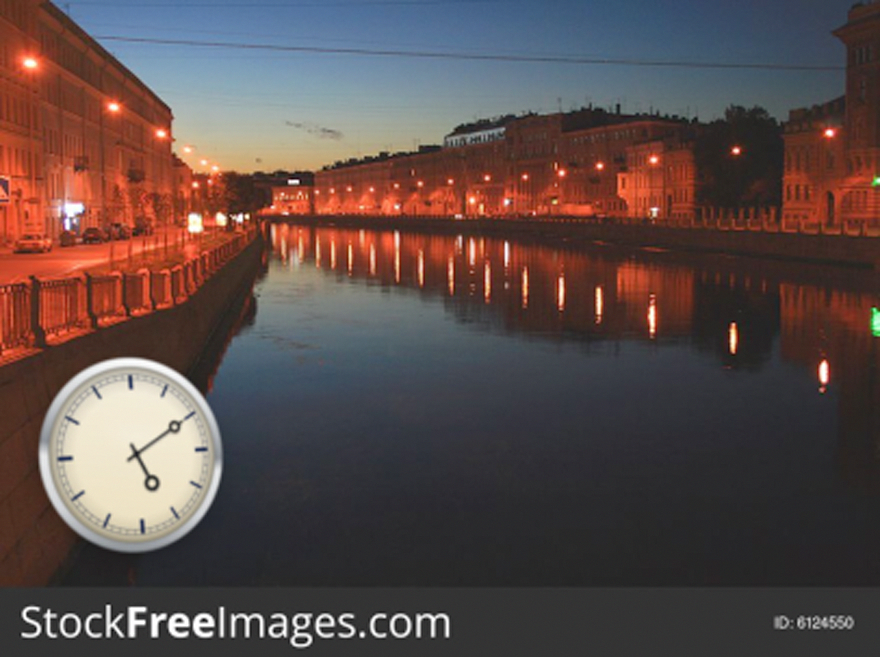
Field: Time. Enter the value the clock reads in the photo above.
5:10
